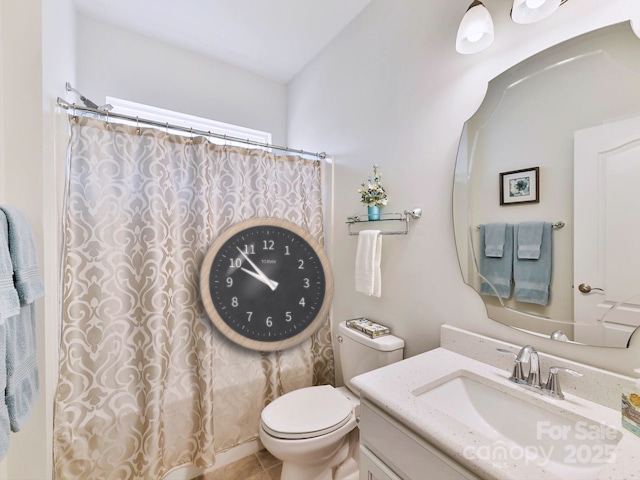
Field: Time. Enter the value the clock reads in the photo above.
9:53
